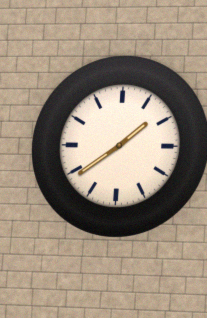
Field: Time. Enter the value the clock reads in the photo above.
1:39
